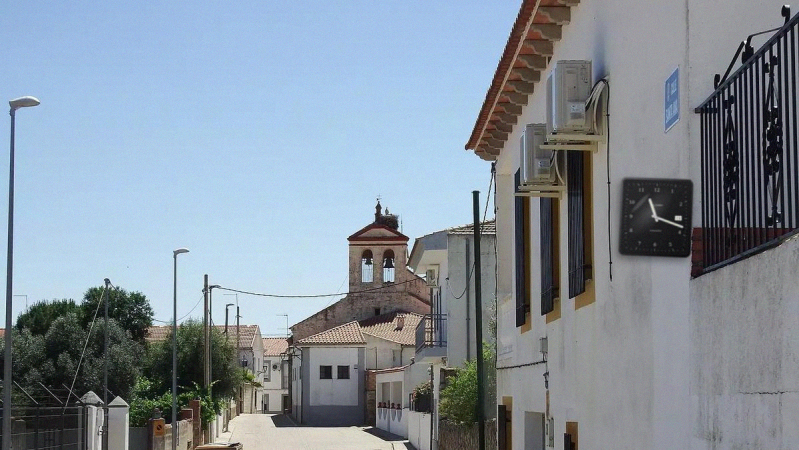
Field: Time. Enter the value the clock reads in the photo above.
11:18
